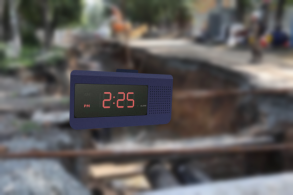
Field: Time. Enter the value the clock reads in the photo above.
2:25
